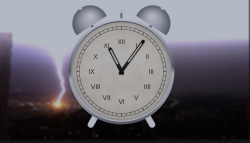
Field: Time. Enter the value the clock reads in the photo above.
11:06
